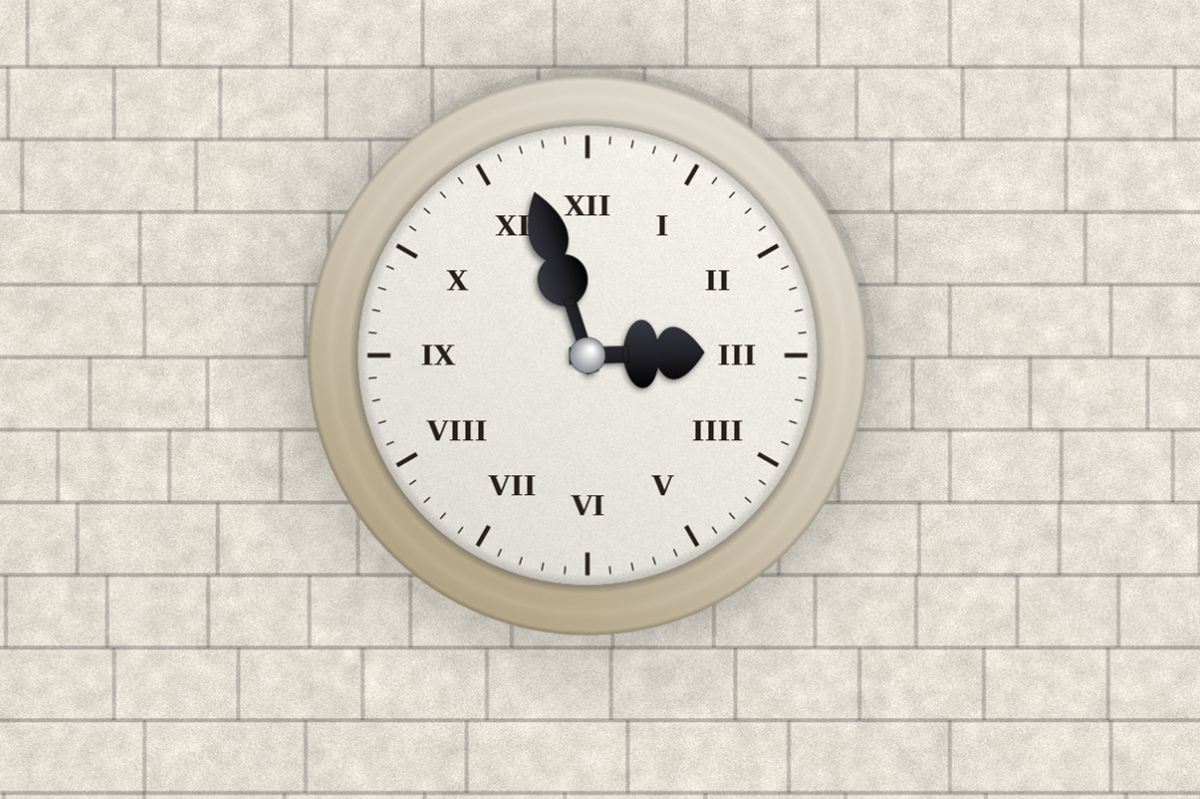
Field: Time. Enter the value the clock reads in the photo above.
2:57
